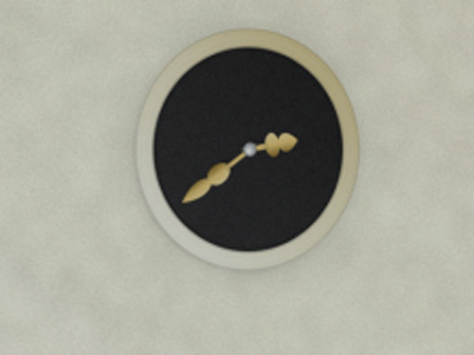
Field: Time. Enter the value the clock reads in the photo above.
2:39
